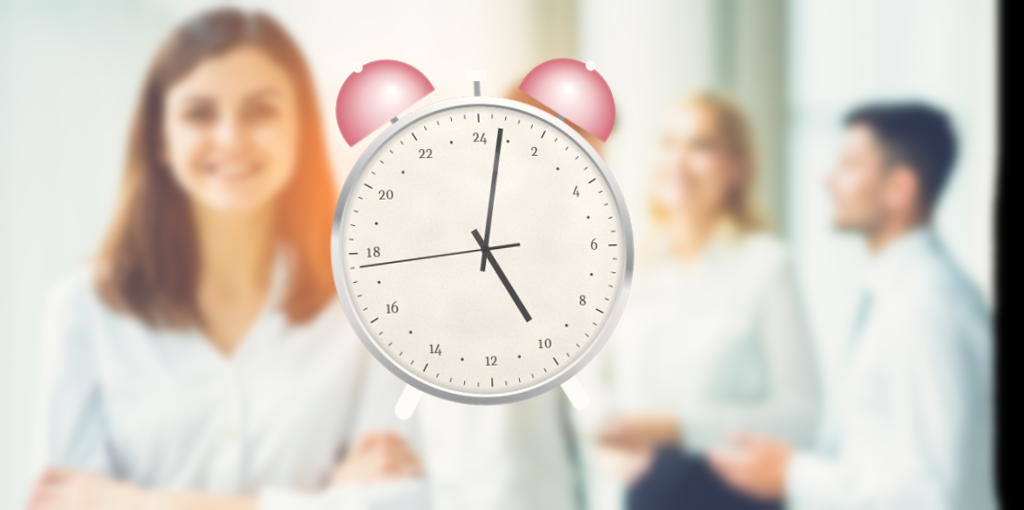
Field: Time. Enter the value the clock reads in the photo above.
10:01:44
